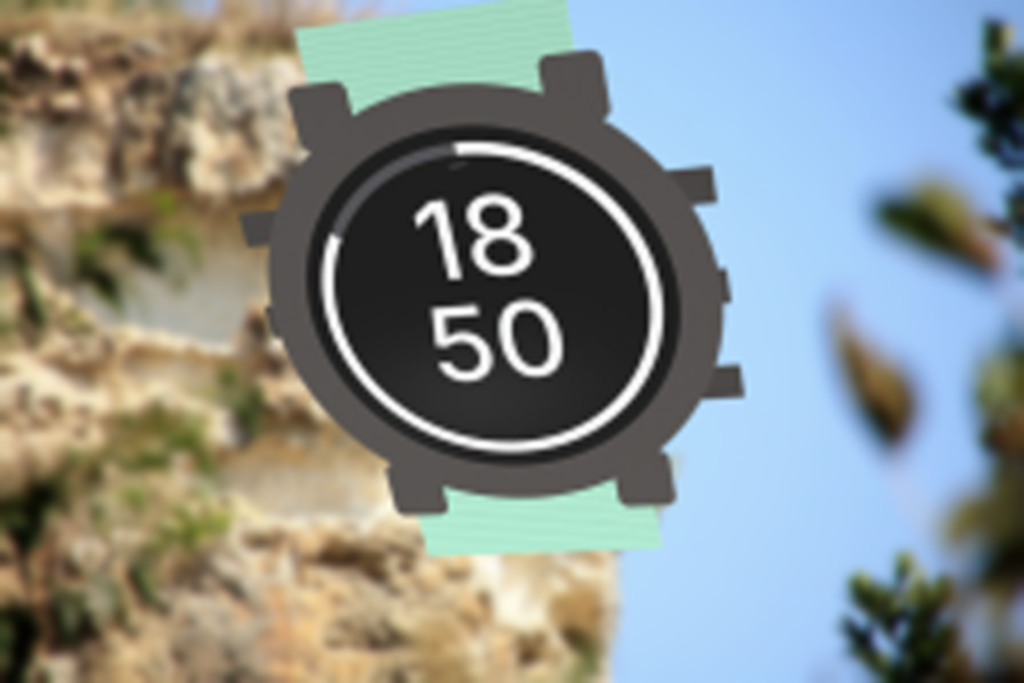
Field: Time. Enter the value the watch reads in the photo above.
18:50
